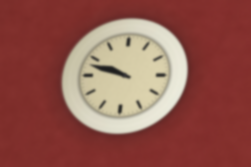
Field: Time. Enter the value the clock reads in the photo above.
9:48
